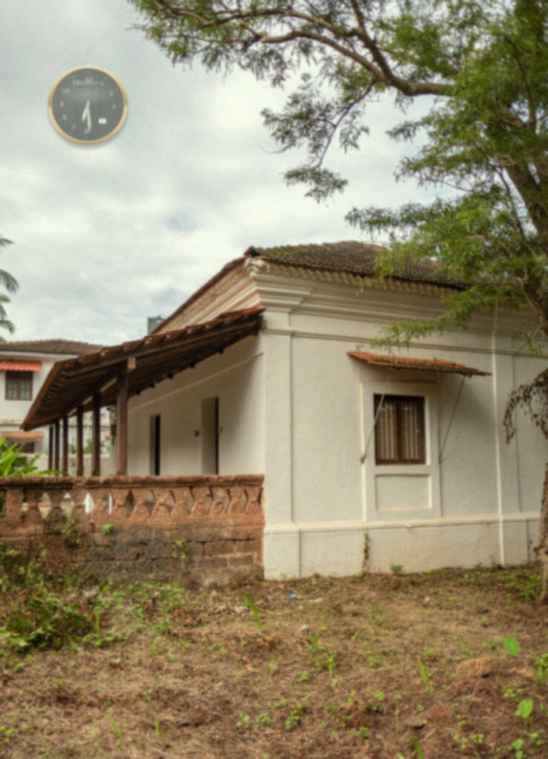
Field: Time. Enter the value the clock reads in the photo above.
6:29
